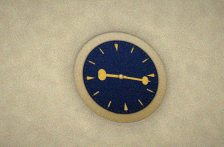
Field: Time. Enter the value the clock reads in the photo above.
9:17
